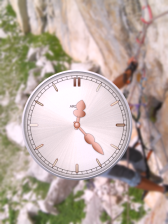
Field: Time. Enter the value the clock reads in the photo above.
12:23
